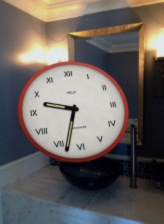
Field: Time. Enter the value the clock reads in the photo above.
9:33
